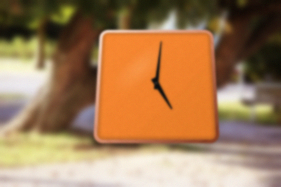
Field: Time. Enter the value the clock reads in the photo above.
5:01
